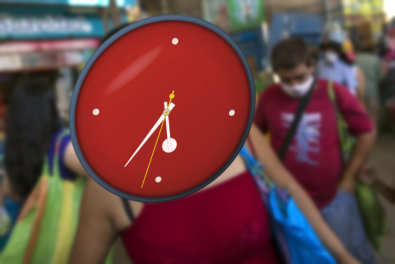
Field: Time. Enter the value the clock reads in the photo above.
5:35:32
